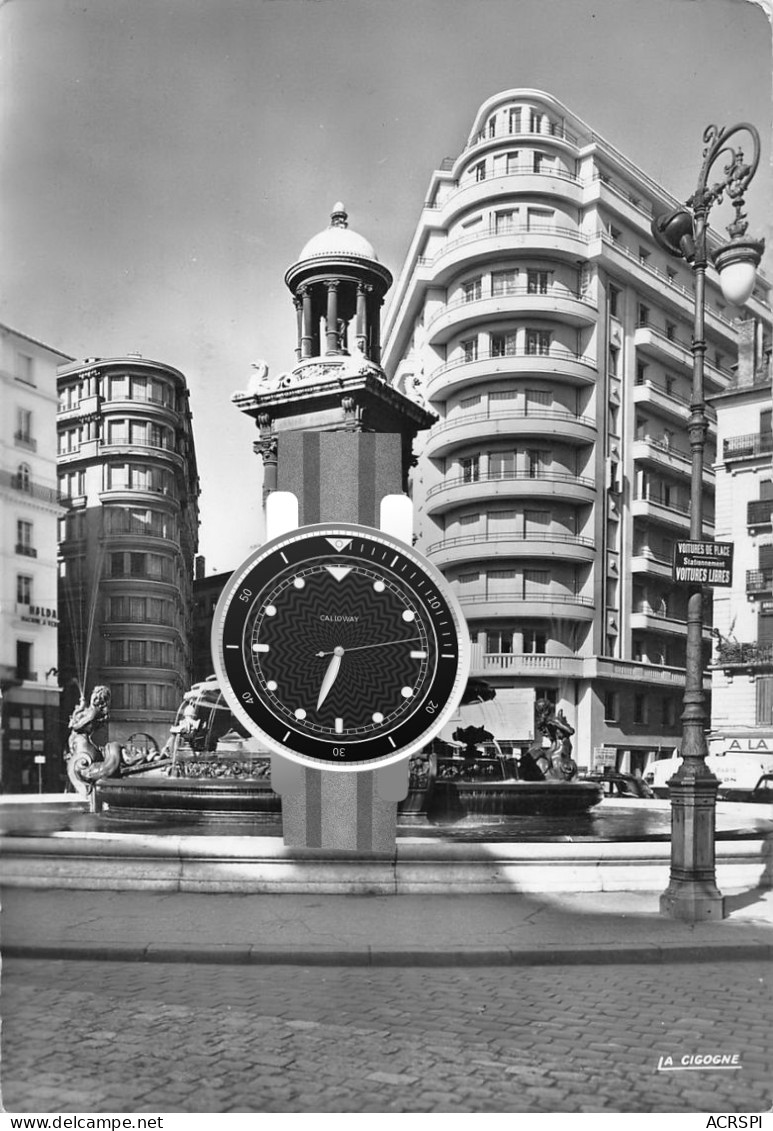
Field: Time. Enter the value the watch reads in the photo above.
6:33:13
